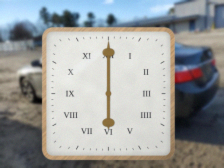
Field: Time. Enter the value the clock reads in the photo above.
6:00
